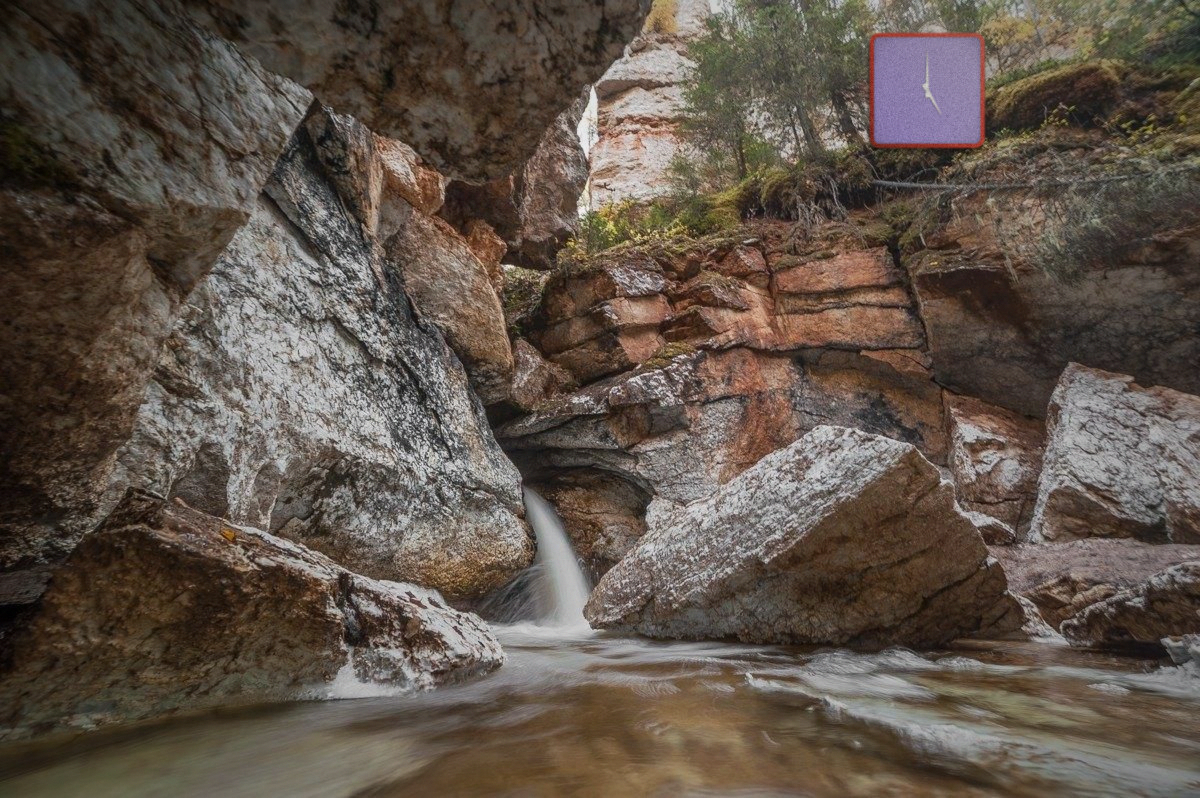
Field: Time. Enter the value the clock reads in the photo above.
5:00
